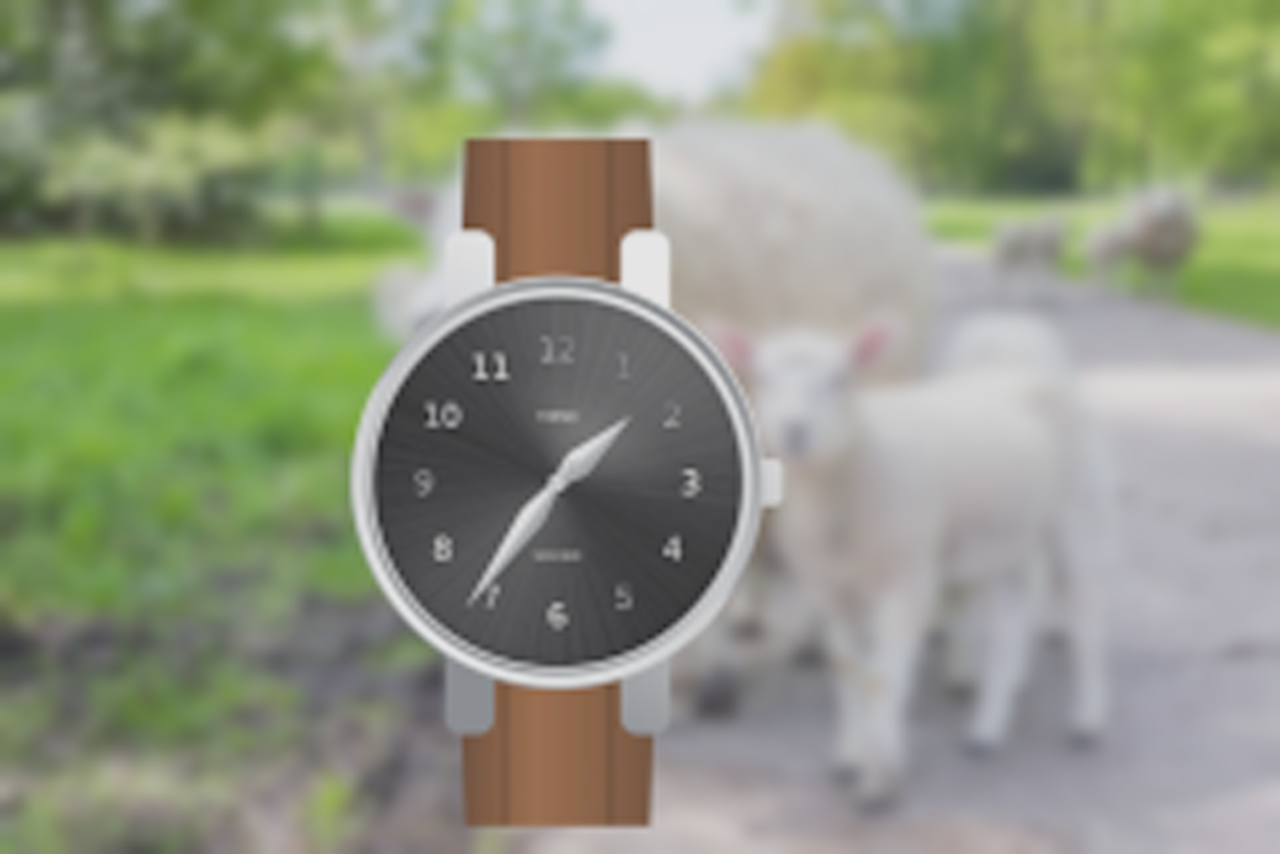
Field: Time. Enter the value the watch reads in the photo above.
1:36
